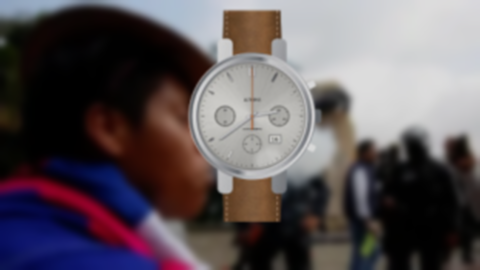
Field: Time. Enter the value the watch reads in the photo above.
2:39
